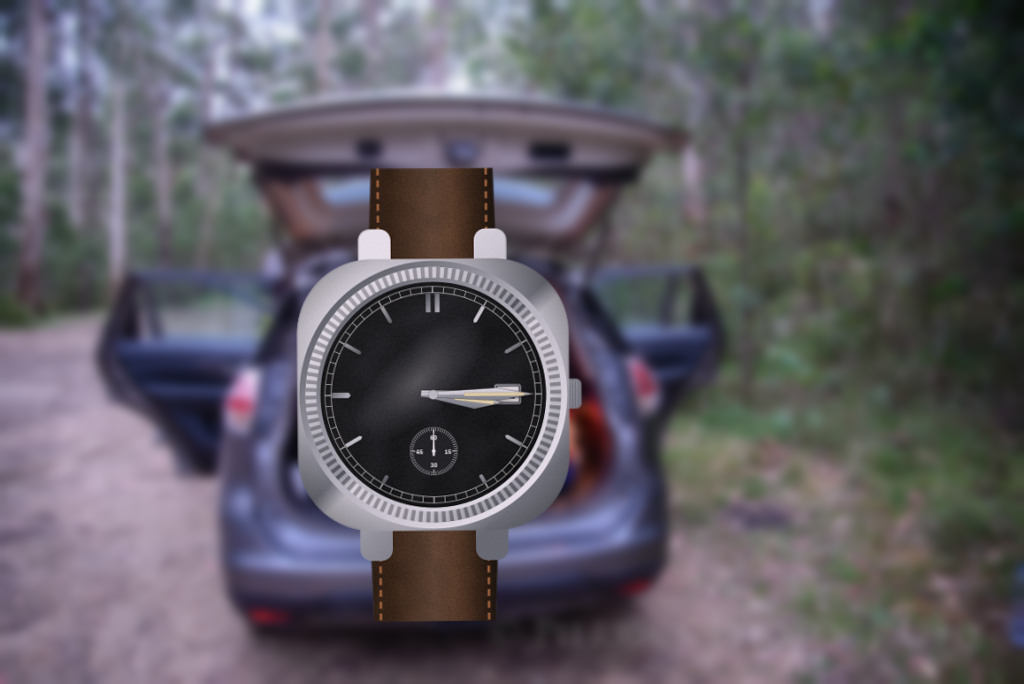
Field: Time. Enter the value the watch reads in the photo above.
3:15
